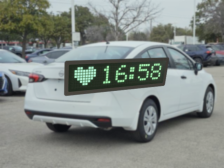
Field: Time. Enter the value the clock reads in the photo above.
16:58
